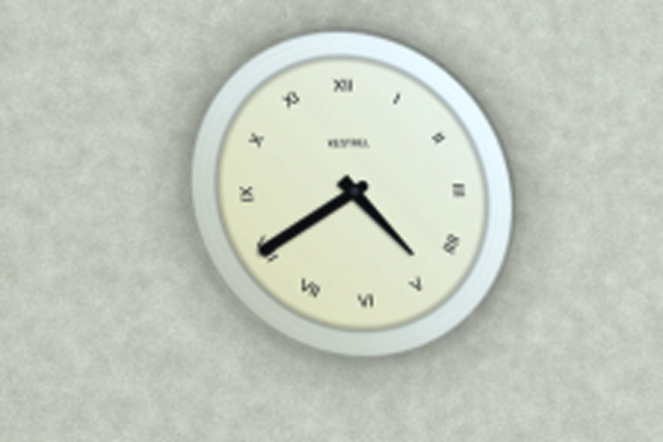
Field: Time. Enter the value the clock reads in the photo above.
4:40
